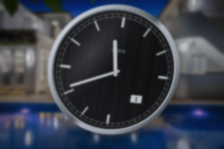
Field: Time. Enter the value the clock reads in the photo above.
11:41
